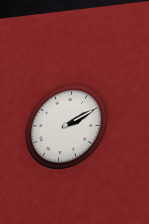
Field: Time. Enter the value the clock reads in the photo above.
2:10
